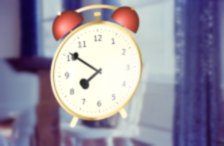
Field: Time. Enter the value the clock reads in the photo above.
7:51
